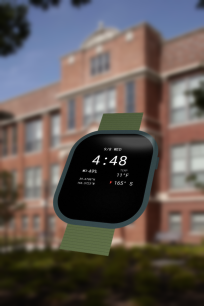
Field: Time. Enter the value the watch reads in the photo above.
4:48
